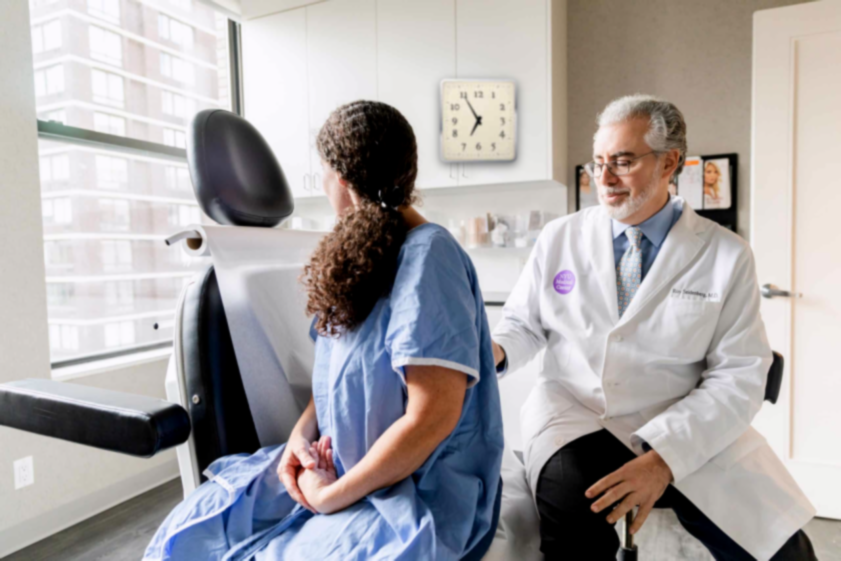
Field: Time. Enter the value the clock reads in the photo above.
6:55
